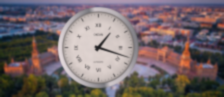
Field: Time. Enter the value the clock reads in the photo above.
1:18
